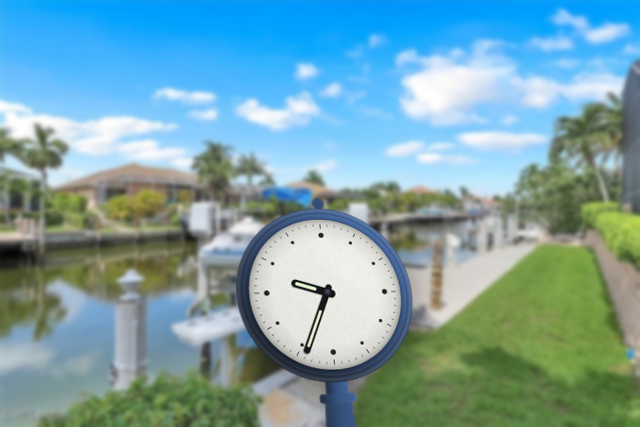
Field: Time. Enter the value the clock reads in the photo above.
9:34
